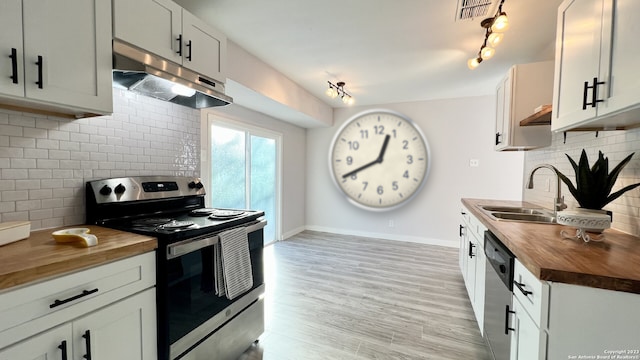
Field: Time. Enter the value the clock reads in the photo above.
12:41
